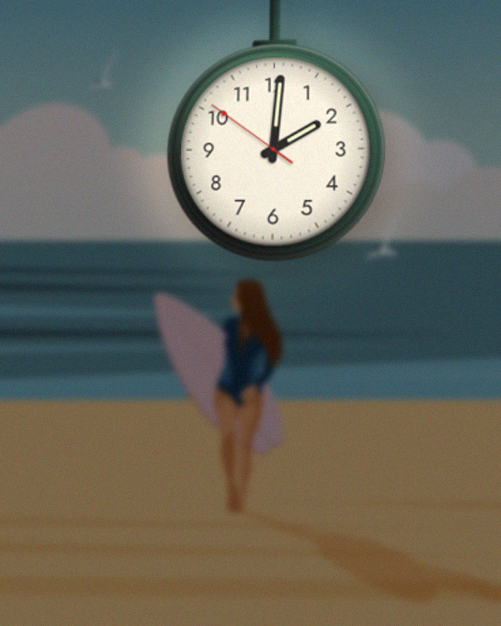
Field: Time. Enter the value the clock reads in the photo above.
2:00:51
